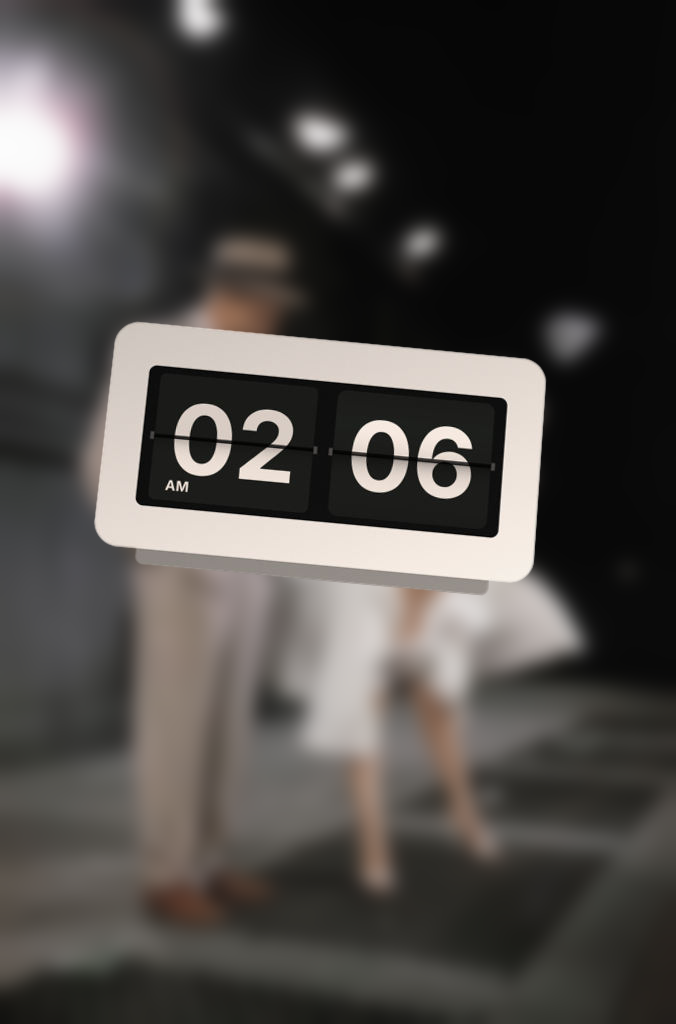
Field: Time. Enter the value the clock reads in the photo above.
2:06
